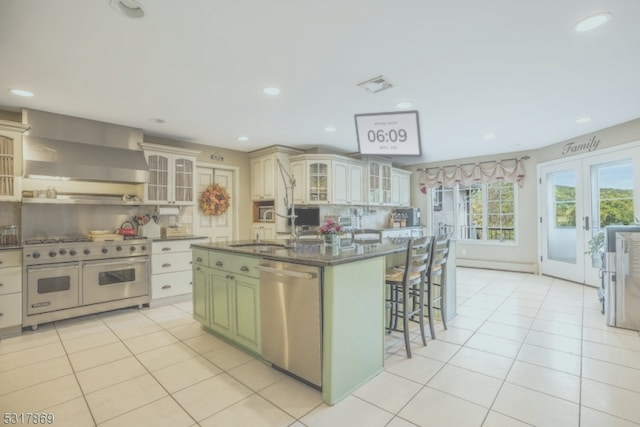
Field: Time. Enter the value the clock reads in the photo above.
6:09
